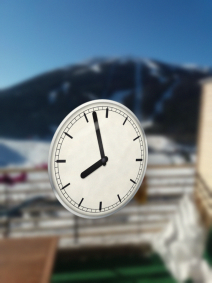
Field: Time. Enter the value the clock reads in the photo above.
7:57
